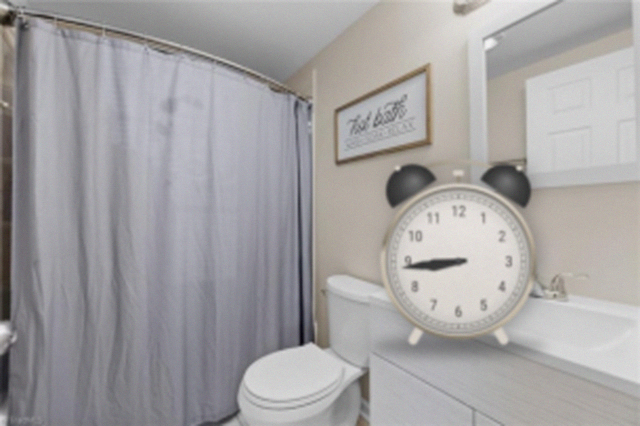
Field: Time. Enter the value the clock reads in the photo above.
8:44
